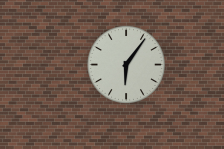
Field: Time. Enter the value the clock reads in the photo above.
6:06
